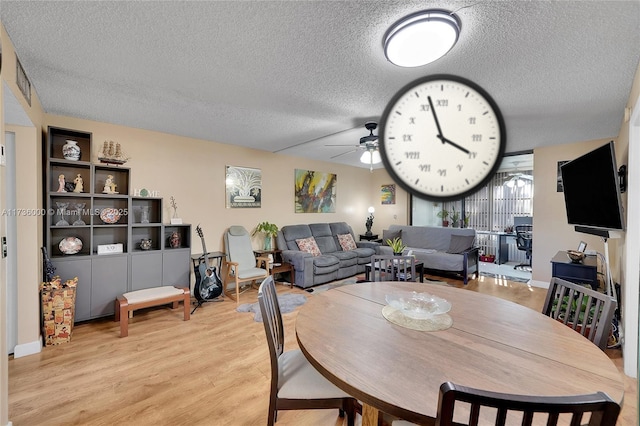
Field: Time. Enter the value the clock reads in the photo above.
3:57
